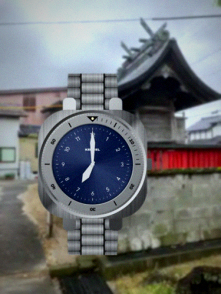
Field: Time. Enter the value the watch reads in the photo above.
7:00
